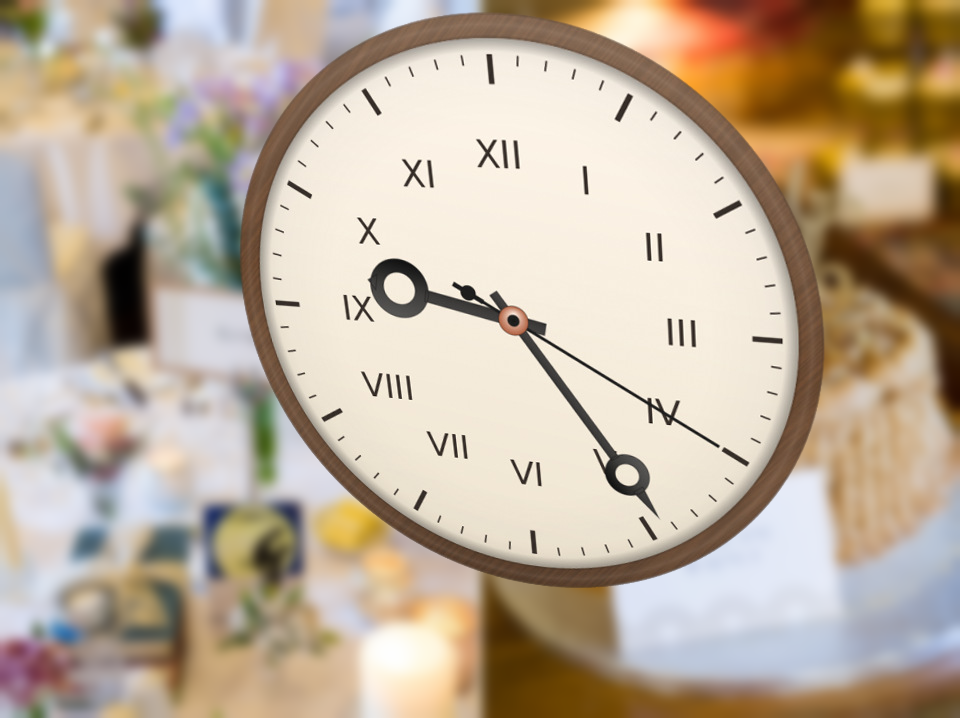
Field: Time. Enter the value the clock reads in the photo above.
9:24:20
